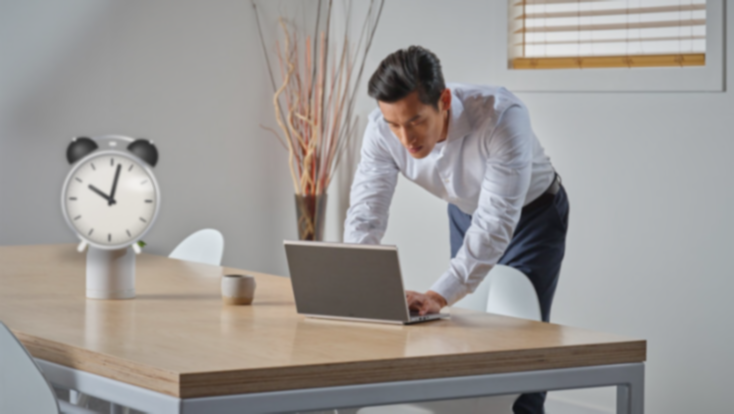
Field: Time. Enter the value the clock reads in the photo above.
10:02
